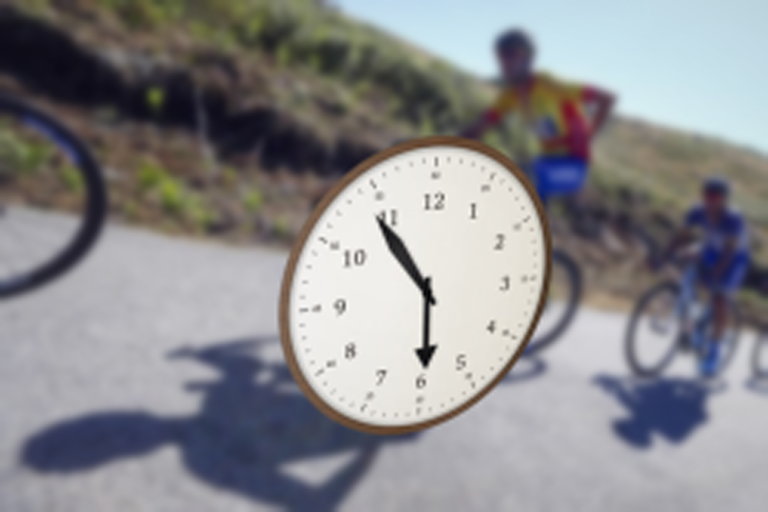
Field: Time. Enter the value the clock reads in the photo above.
5:54
